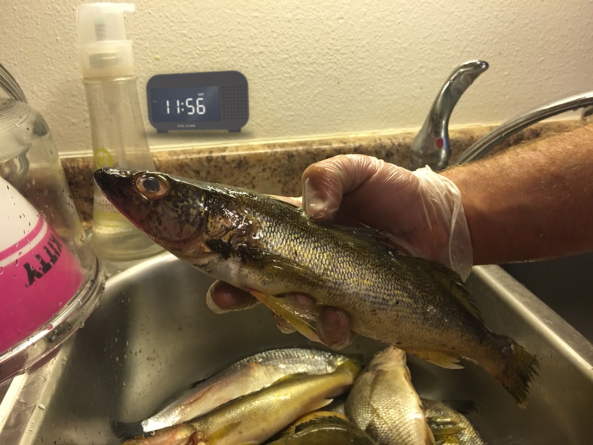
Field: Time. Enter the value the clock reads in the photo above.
11:56
